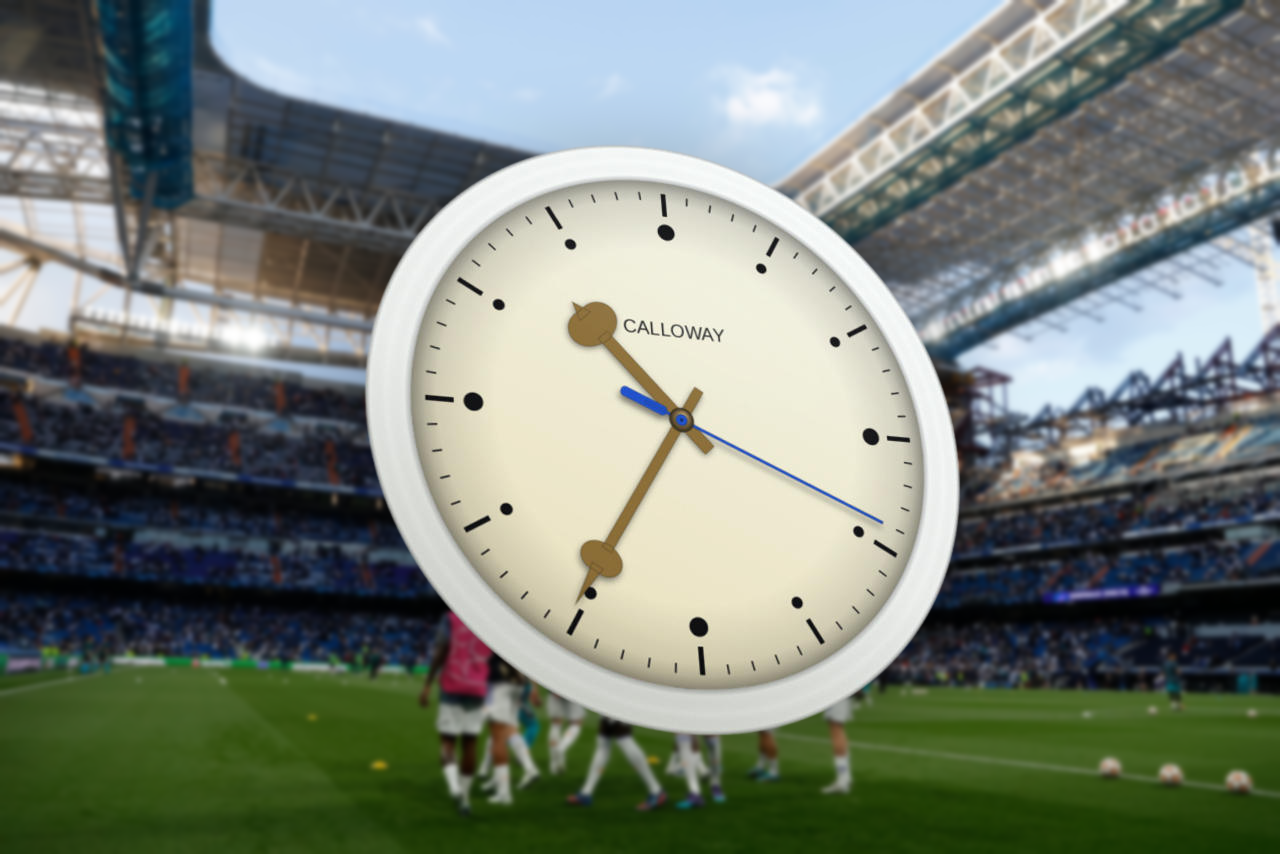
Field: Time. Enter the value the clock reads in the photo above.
10:35:19
